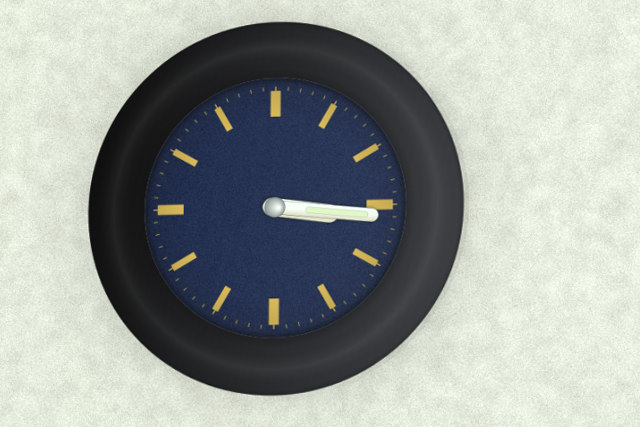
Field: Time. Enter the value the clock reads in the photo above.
3:16
